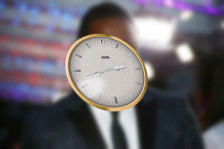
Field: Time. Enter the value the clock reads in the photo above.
2:42
